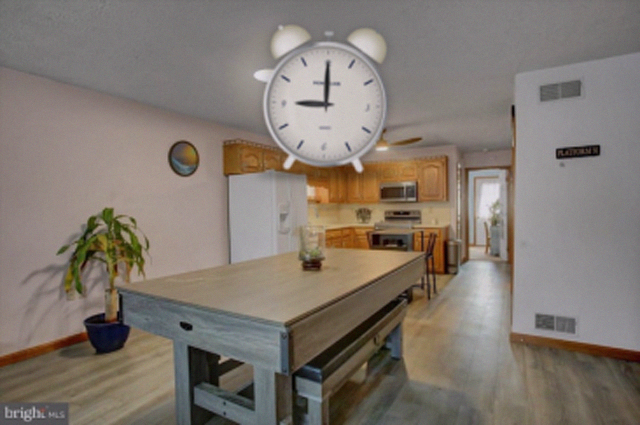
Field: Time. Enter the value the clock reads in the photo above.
9:00
